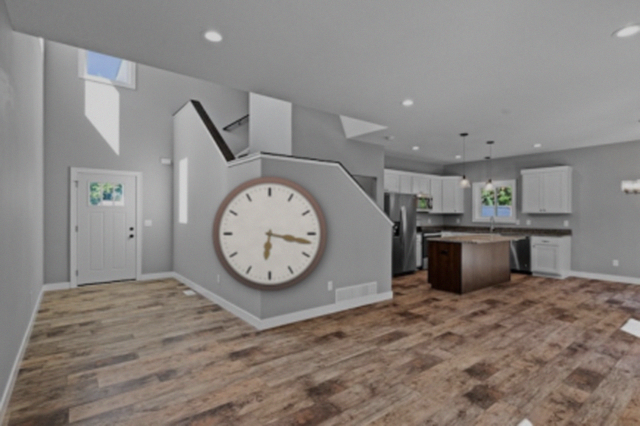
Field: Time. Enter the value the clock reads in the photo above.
6:17
